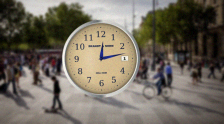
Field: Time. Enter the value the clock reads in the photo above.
12:13
